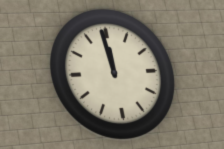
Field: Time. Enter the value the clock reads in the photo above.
11:59
